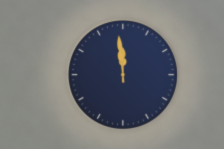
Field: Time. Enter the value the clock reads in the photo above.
11:59
